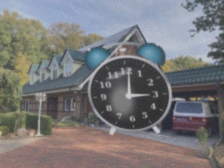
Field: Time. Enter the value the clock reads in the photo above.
3:01
